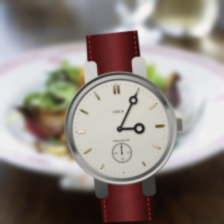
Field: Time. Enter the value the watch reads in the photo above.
3:05
